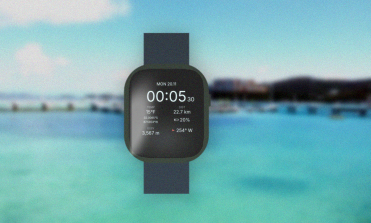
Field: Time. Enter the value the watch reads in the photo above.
0:05
